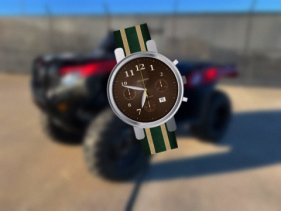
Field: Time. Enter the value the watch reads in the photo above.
6:49
